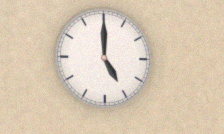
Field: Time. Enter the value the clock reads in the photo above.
5:00
